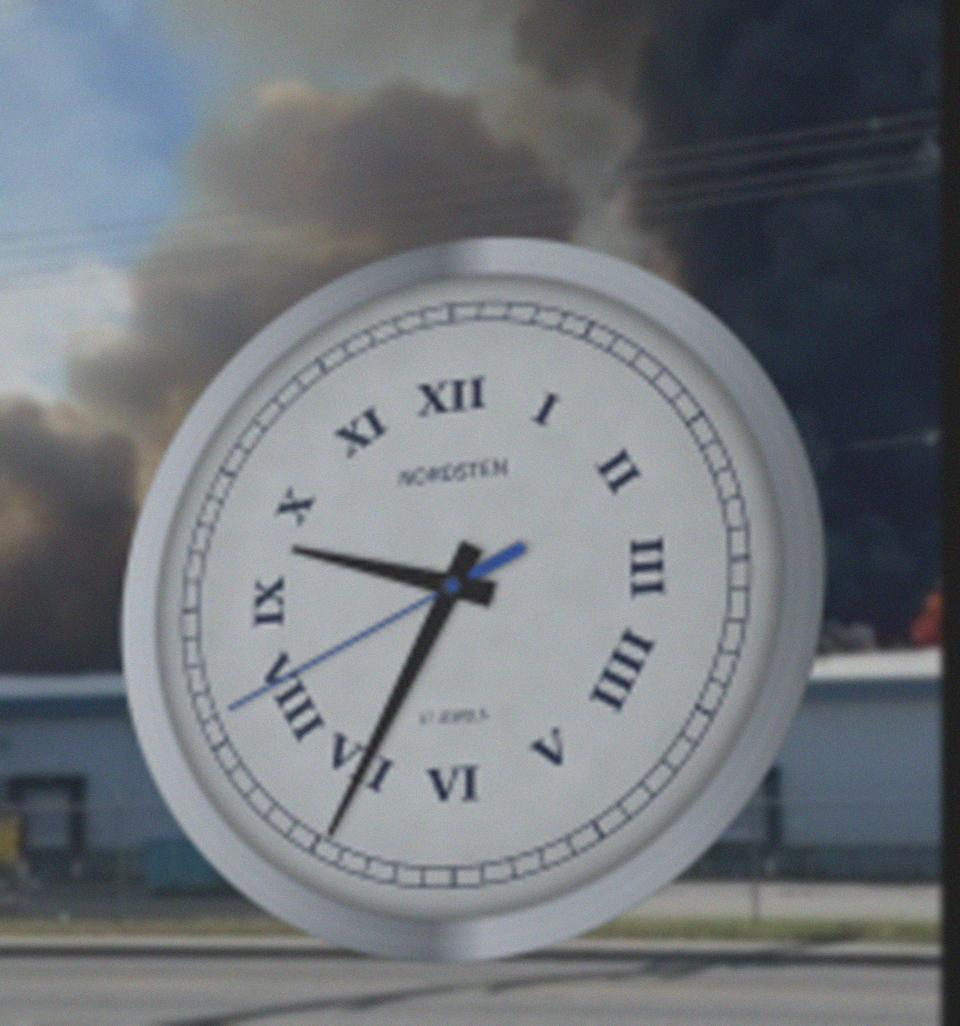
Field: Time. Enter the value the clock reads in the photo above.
9:34:41
